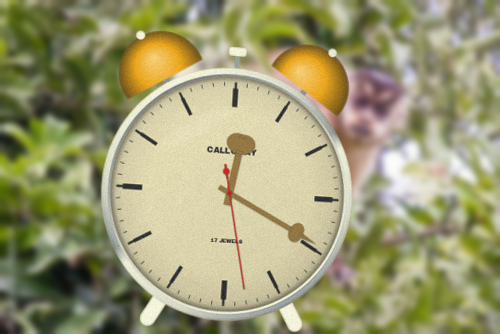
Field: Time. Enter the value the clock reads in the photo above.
12:19:28
